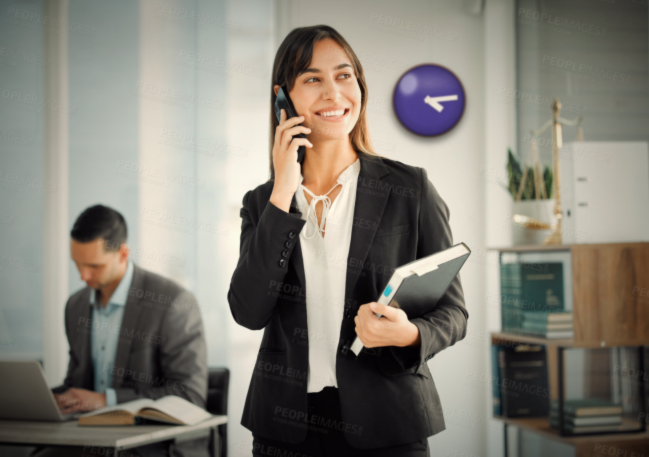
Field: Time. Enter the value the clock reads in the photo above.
4:14
